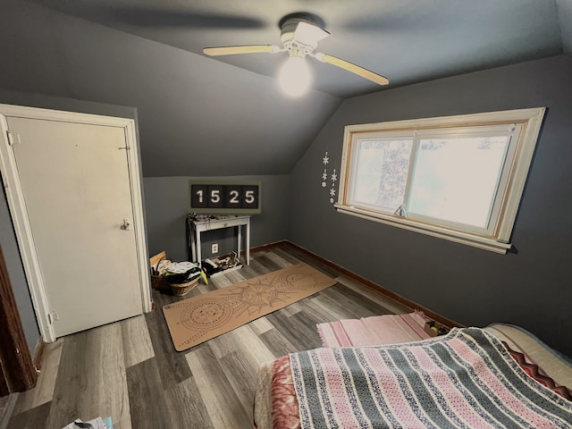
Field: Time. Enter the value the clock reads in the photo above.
15:25
